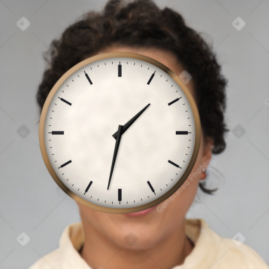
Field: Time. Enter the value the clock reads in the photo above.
1:32
